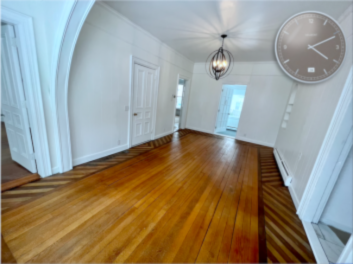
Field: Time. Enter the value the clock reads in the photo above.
4:11
